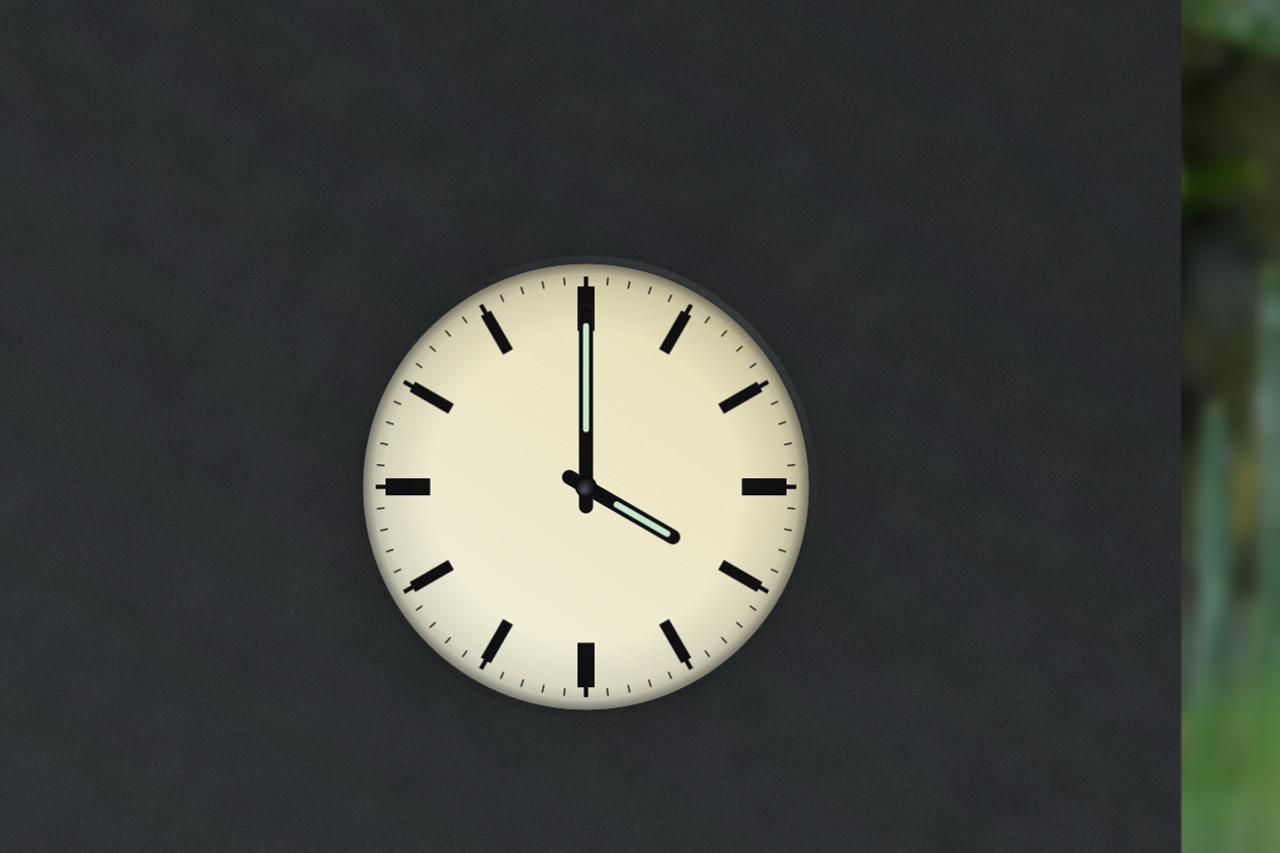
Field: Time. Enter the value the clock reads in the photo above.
4:00
